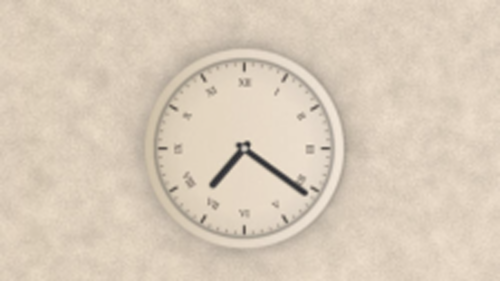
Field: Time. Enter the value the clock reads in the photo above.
7:21
